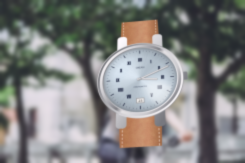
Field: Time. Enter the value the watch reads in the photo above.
3:11
